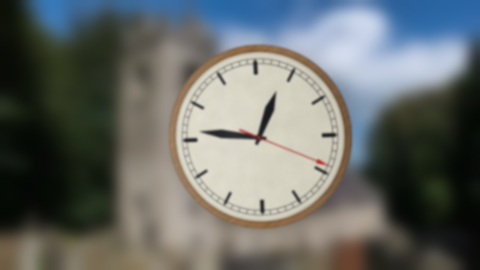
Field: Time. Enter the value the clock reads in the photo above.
12:46:19
